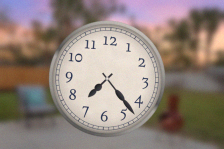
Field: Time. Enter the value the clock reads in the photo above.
7:23
